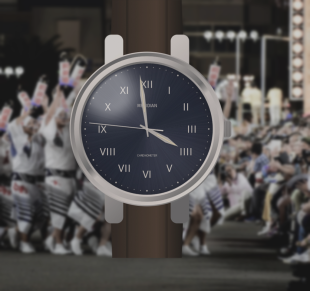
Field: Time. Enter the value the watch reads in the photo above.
3:58:46
